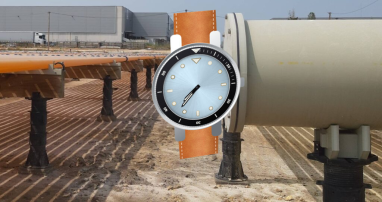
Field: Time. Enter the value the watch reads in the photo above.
7:37
